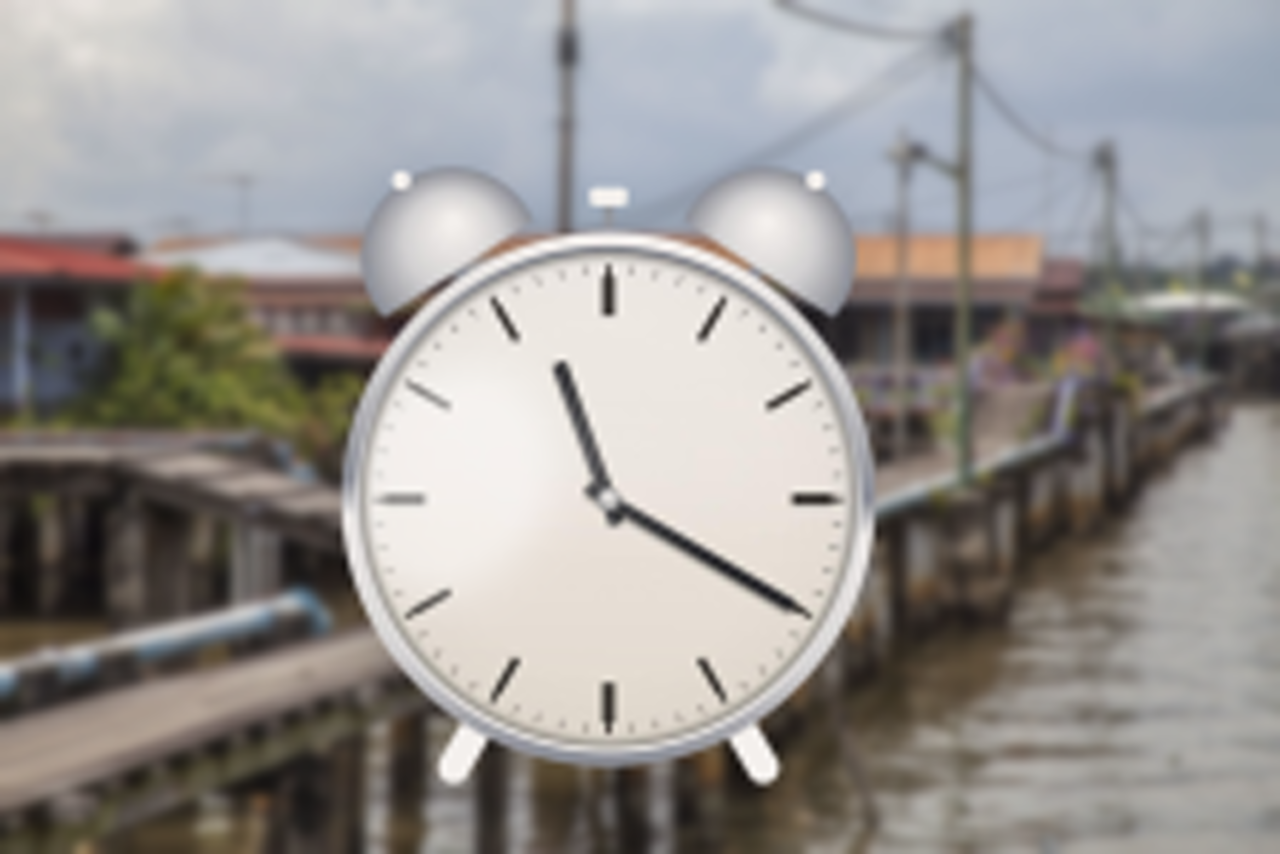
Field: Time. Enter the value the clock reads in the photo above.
11:20
